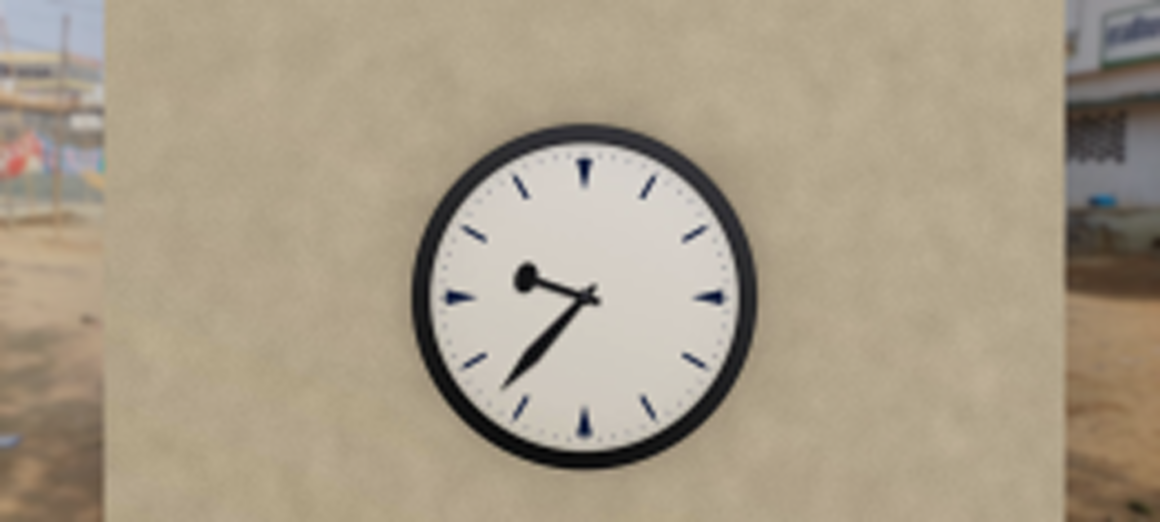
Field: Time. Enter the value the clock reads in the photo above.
9:37
